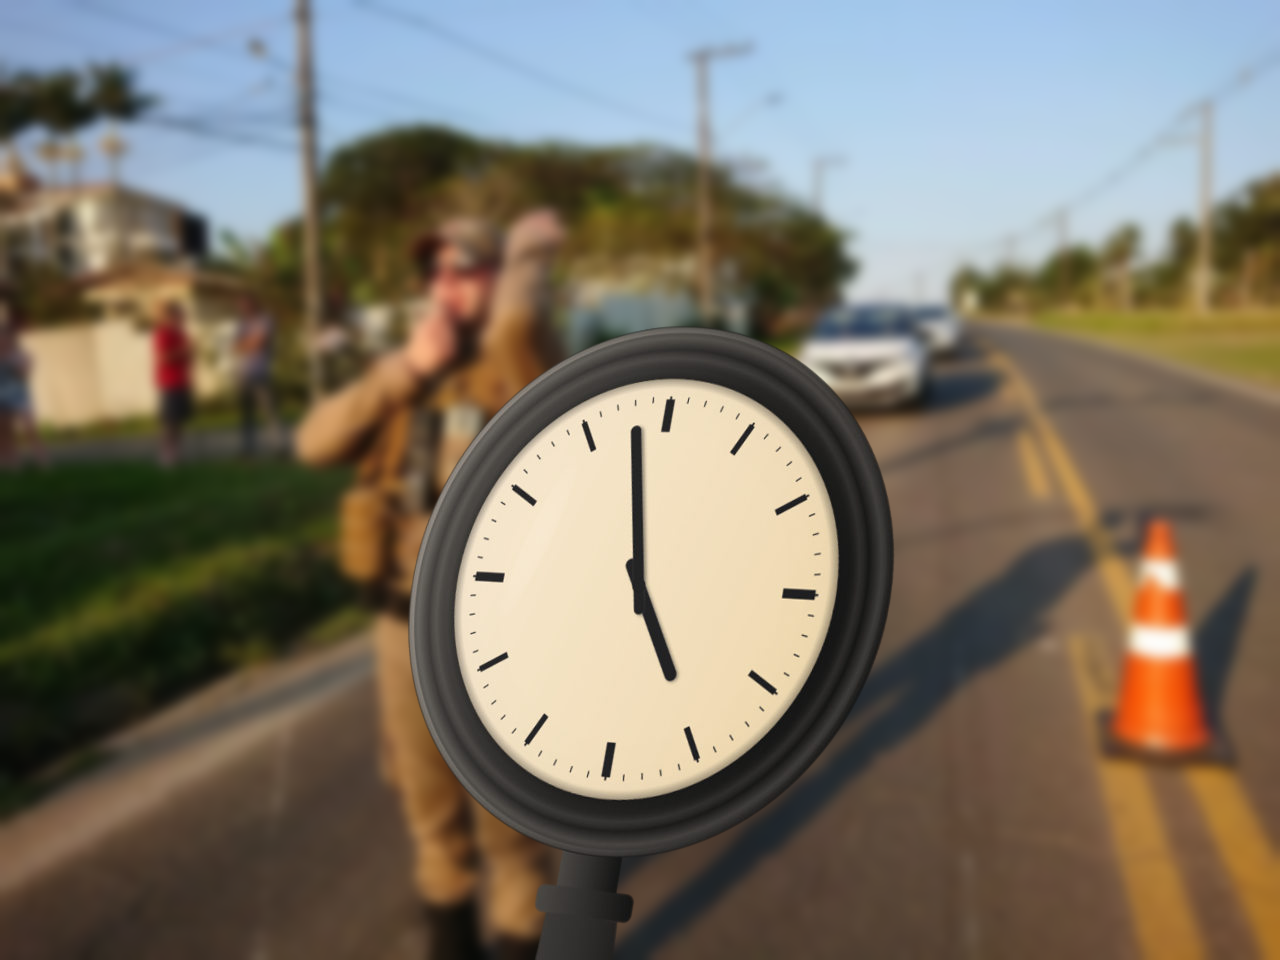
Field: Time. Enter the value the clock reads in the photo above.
4:58
